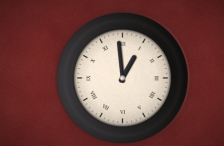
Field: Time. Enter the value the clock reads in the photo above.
12:59
